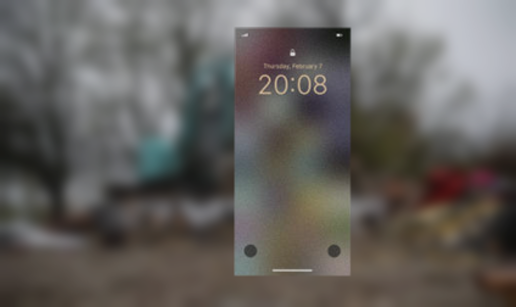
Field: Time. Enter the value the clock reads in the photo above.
20:08
